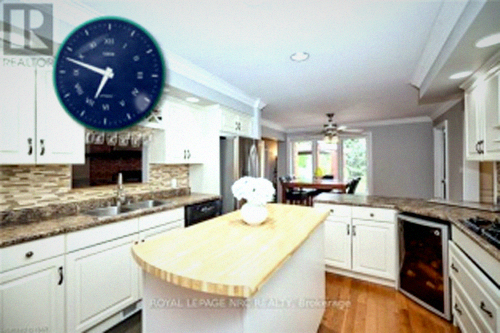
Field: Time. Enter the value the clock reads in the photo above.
6:48
